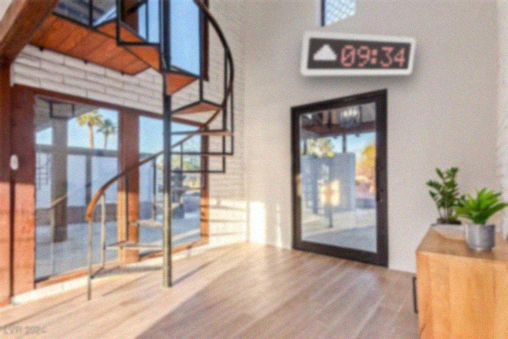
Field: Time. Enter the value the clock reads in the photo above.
9:34
